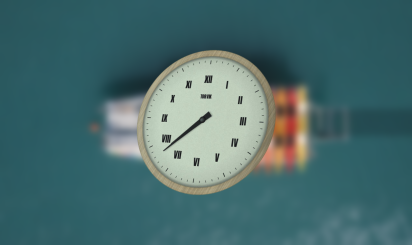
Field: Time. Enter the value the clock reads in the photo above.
7:38
